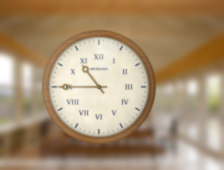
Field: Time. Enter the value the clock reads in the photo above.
10:45
